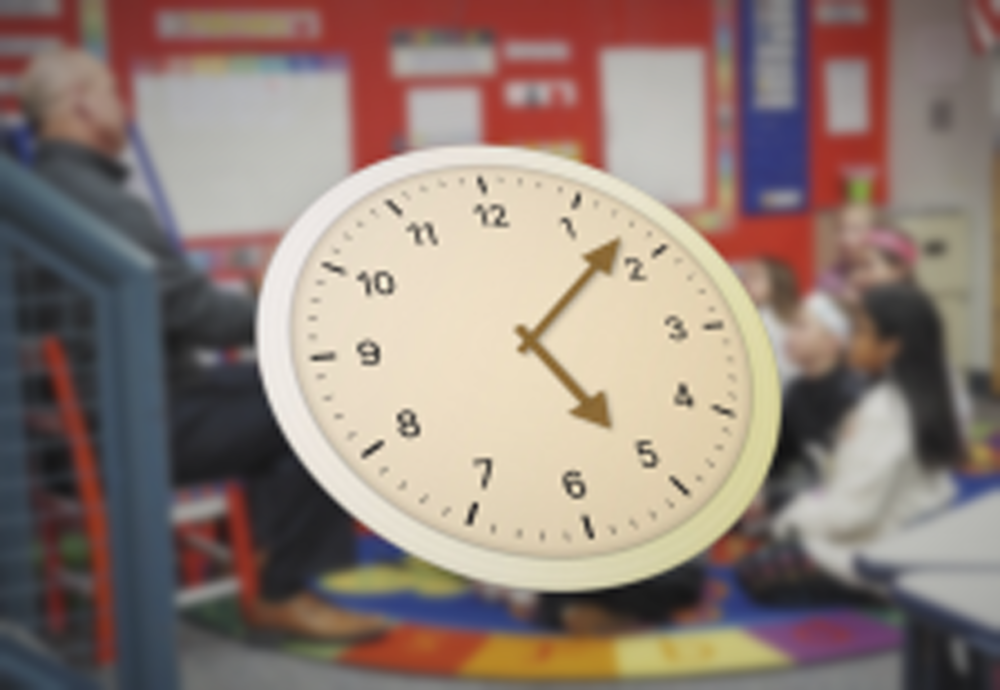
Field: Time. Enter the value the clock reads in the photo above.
5:08
